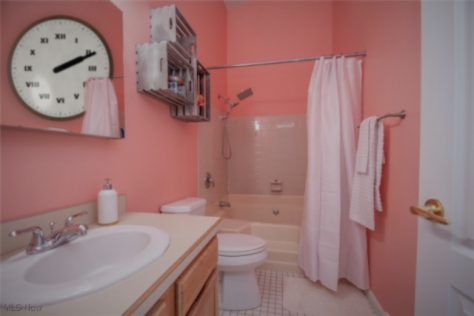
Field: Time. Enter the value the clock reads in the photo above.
2:11
